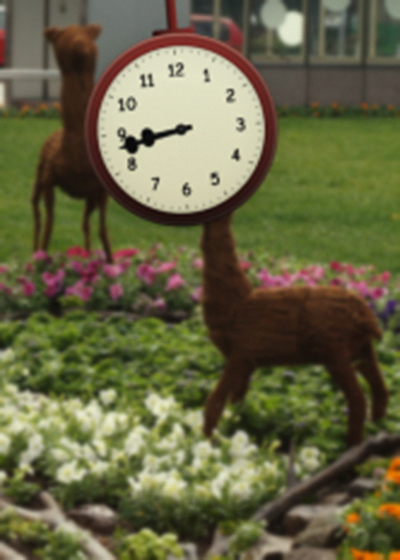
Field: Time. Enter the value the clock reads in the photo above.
8:43
